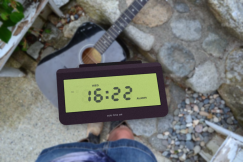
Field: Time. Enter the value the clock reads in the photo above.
16:22
